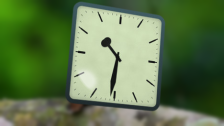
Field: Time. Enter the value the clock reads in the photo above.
10:31
